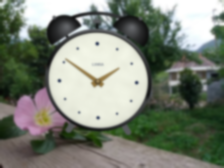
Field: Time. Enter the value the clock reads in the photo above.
1:51
